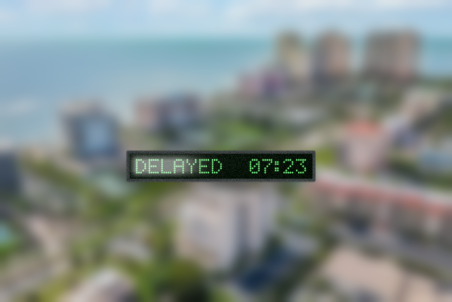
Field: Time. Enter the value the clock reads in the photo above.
7:23
